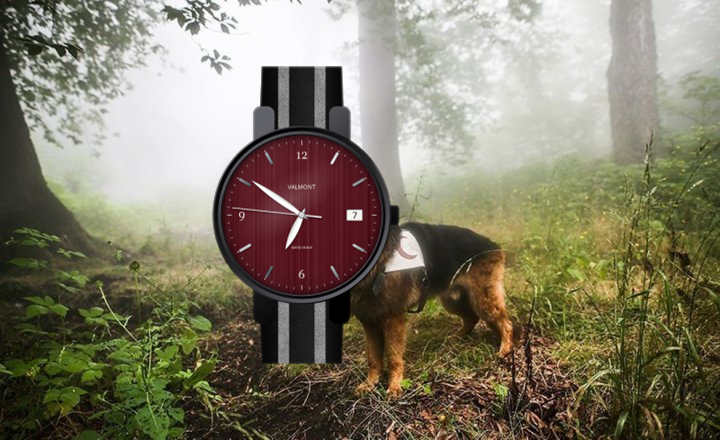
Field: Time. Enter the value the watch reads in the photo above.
6:50:46
